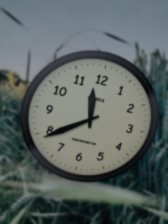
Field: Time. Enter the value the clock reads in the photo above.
11:39
